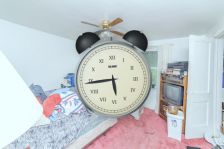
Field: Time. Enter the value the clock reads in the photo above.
5:44
